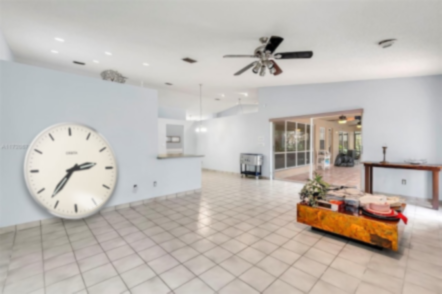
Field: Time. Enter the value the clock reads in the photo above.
2:37
